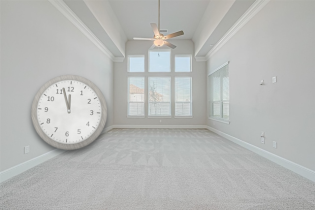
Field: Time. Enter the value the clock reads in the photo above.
11:57
